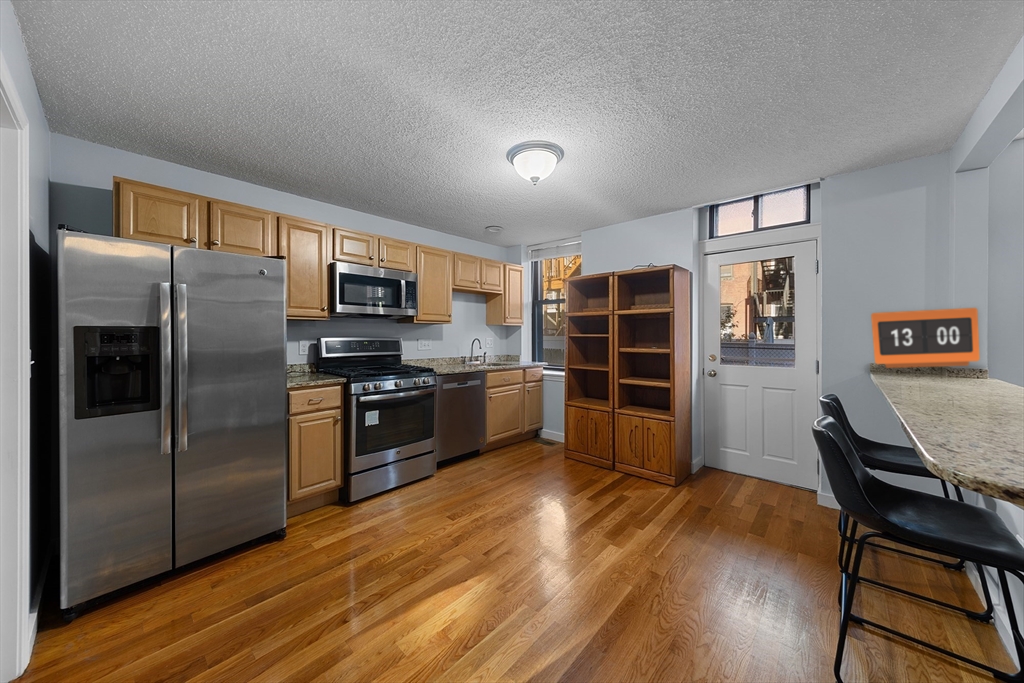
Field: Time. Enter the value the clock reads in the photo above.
13:00
